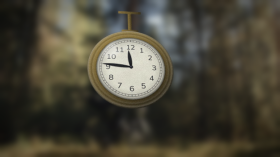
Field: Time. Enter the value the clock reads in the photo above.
11:46
